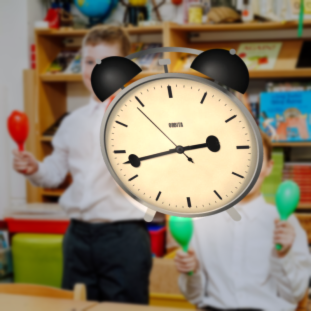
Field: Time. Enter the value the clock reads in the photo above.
2:42:54
